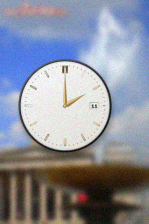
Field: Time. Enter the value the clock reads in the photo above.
2:00
